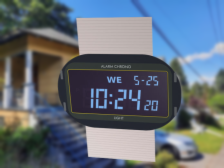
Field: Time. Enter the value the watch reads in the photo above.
10:24:20
